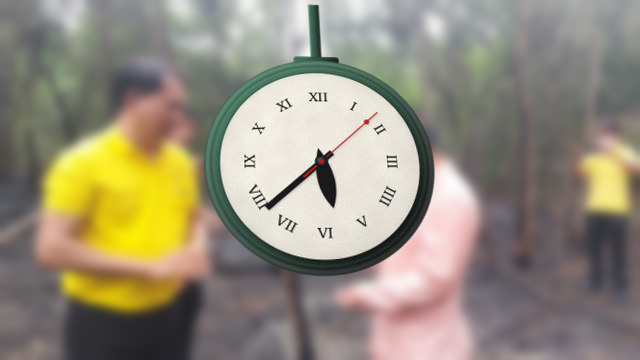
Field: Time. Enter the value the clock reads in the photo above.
5:38:08
